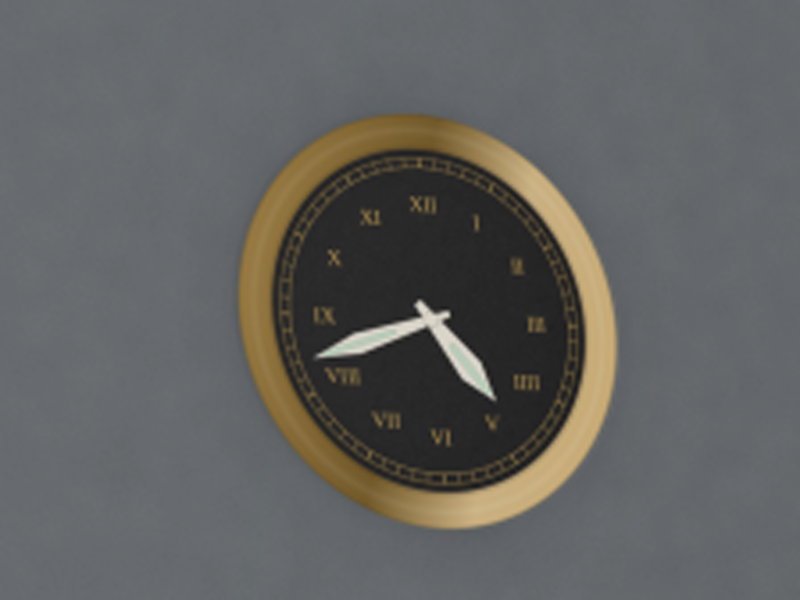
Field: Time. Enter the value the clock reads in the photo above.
4:42
